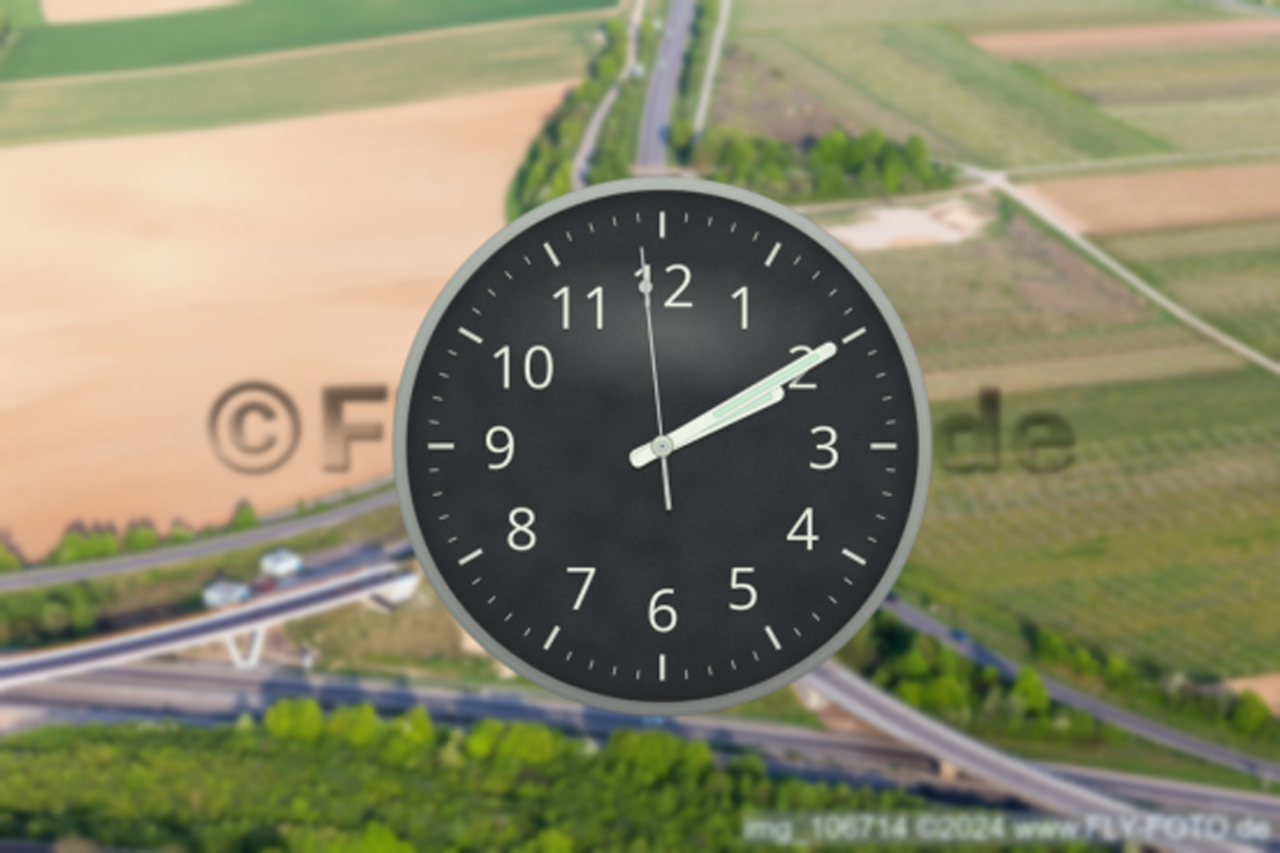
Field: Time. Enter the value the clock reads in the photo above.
2:09:59
